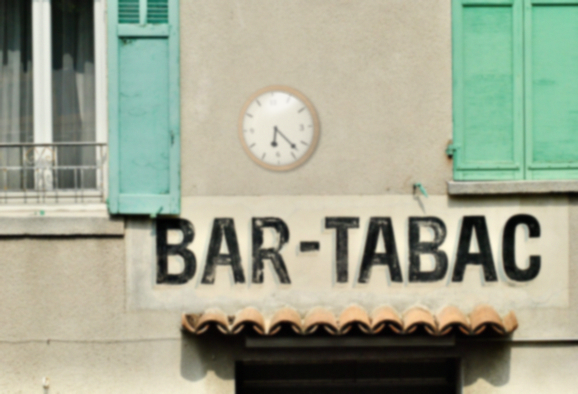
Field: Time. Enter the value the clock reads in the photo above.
6:23
